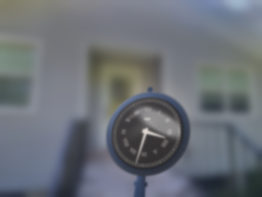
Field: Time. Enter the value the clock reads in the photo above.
3:32
